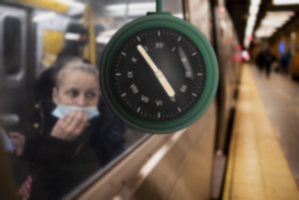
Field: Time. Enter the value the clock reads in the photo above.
4:54
